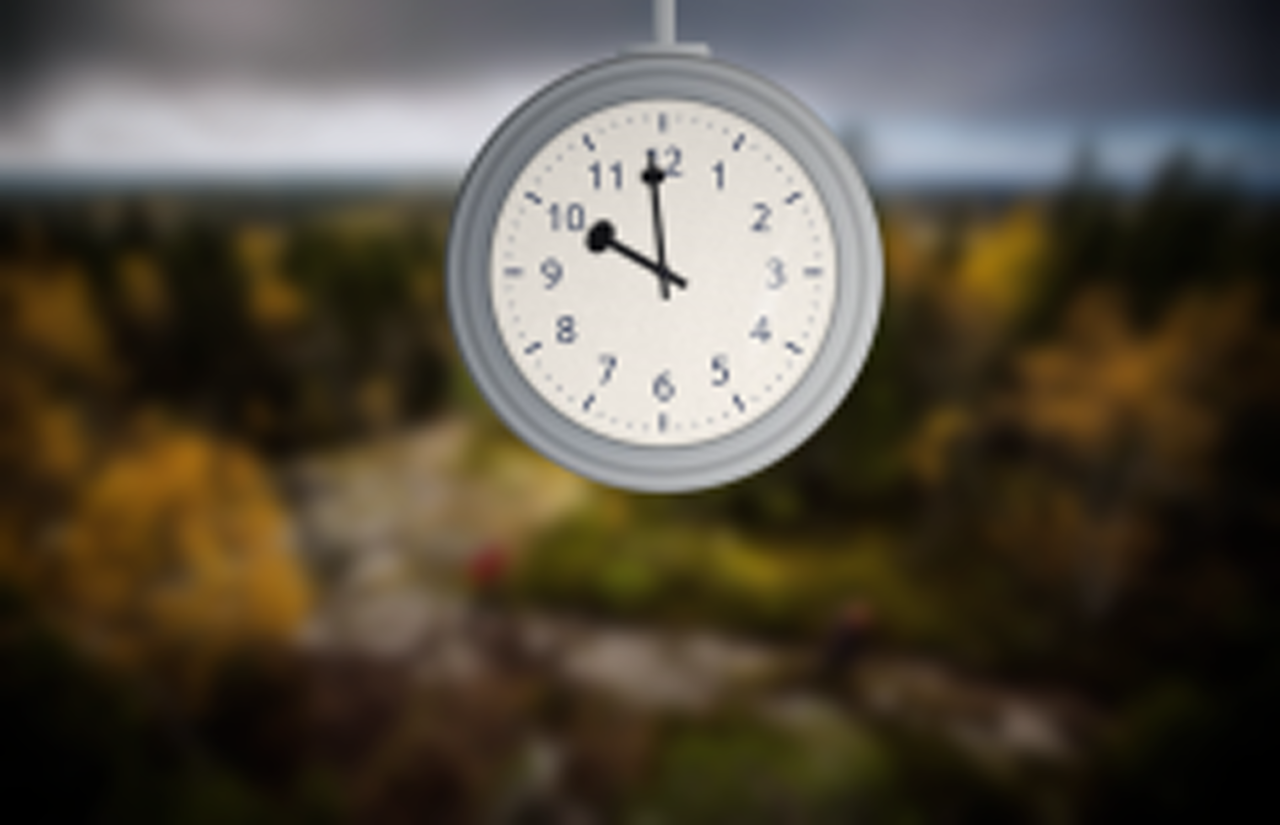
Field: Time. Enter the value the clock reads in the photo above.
9:59
